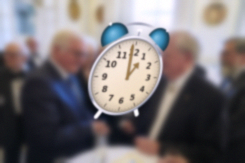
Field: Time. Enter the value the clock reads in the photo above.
12:59
